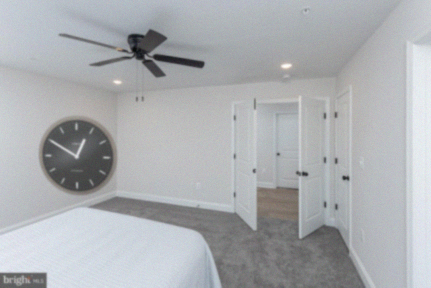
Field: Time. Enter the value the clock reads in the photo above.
12:50
